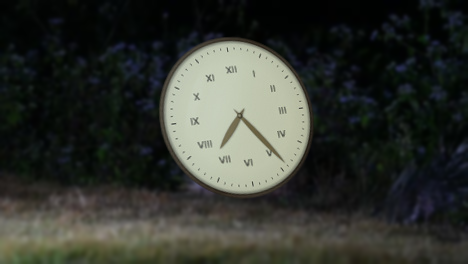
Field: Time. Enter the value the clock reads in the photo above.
7:24
